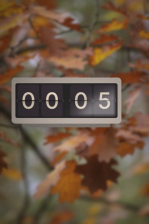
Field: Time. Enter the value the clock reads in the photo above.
0:05
